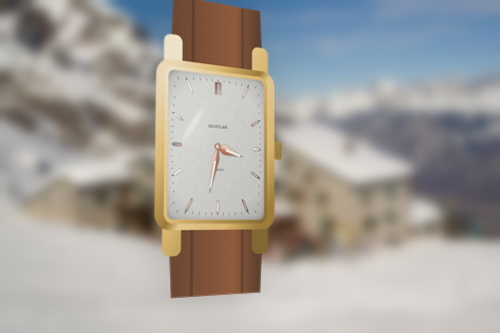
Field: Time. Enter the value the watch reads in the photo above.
3:32
